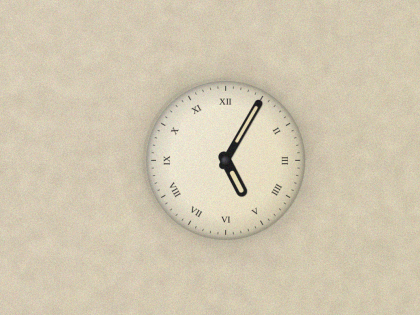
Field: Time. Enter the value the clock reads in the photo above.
5:05
